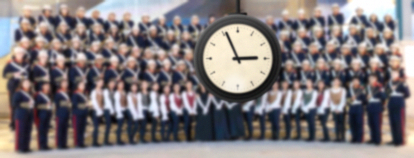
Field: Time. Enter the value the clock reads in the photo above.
2:56
